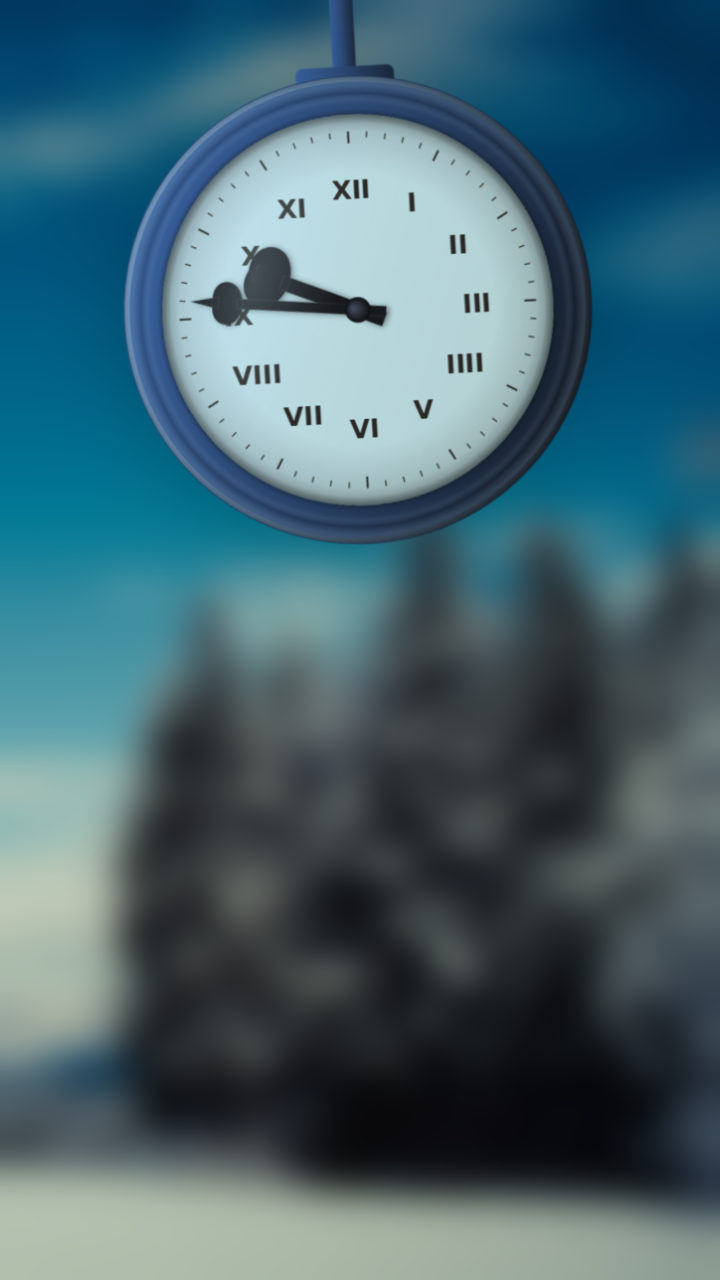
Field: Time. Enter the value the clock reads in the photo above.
9:46
